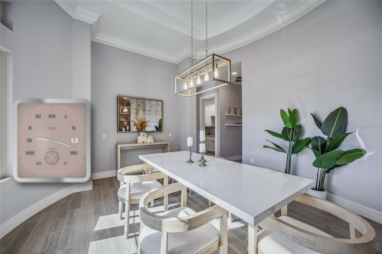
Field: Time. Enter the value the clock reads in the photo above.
9:18
